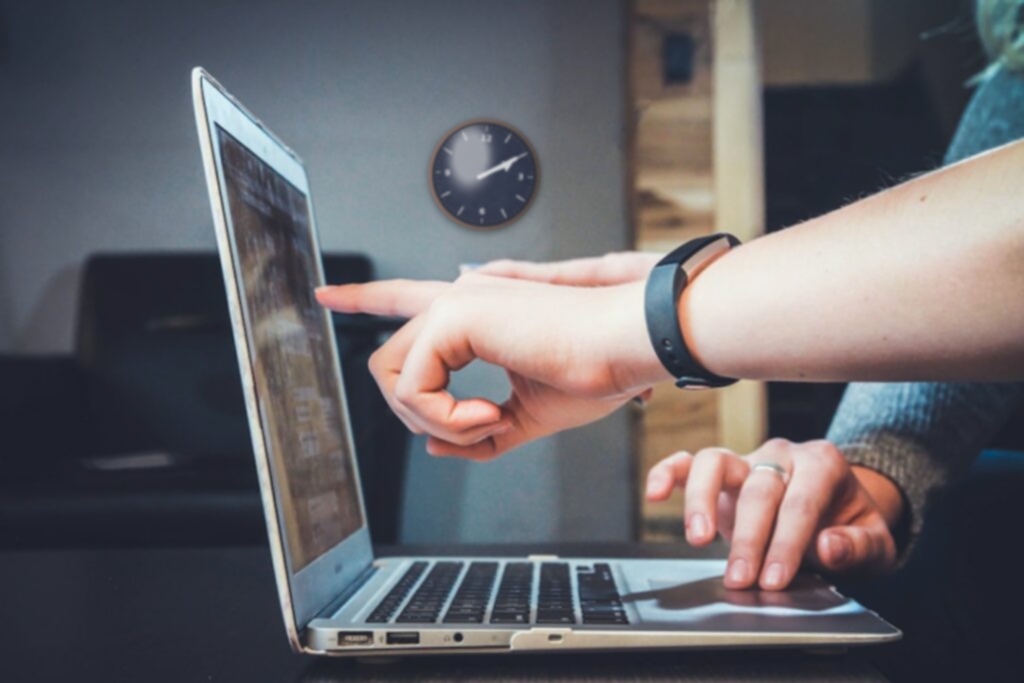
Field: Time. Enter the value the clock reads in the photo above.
2:10
